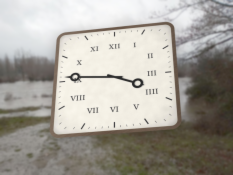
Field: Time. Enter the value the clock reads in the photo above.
3:46
